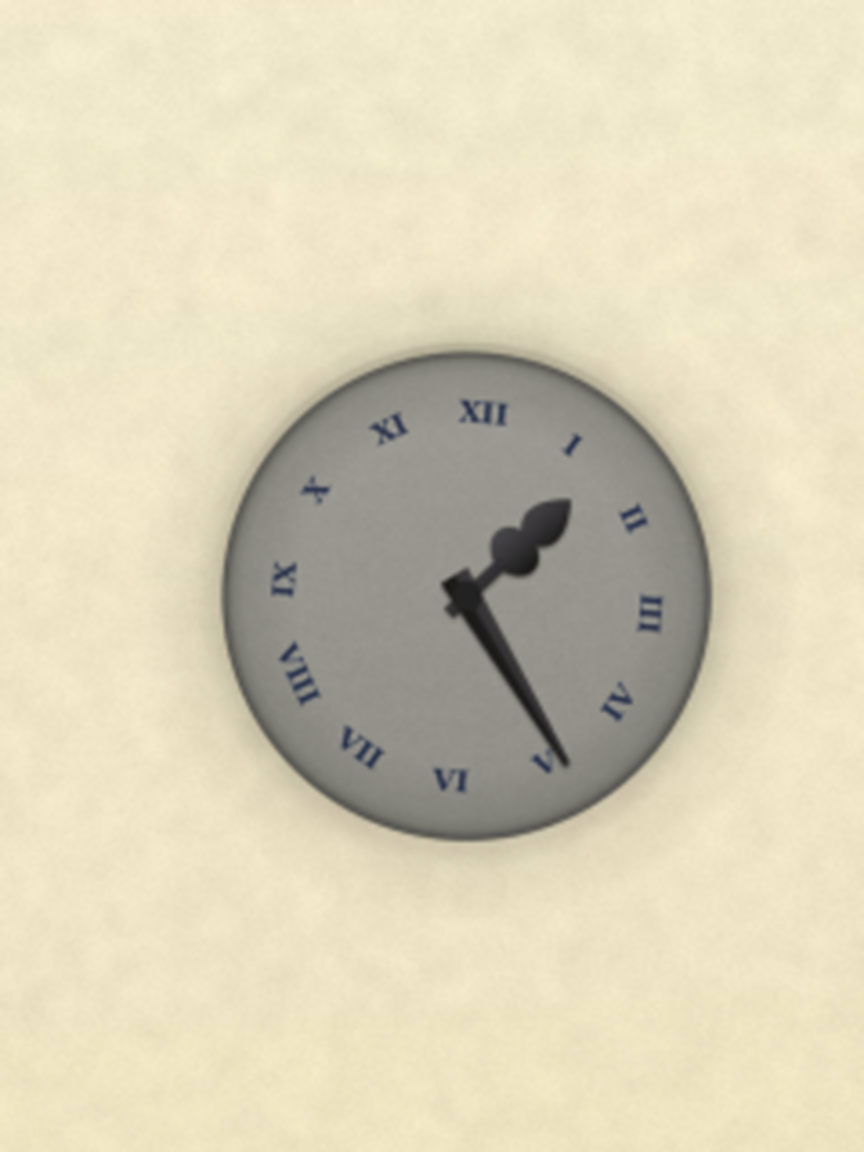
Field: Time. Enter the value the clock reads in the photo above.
1:24
